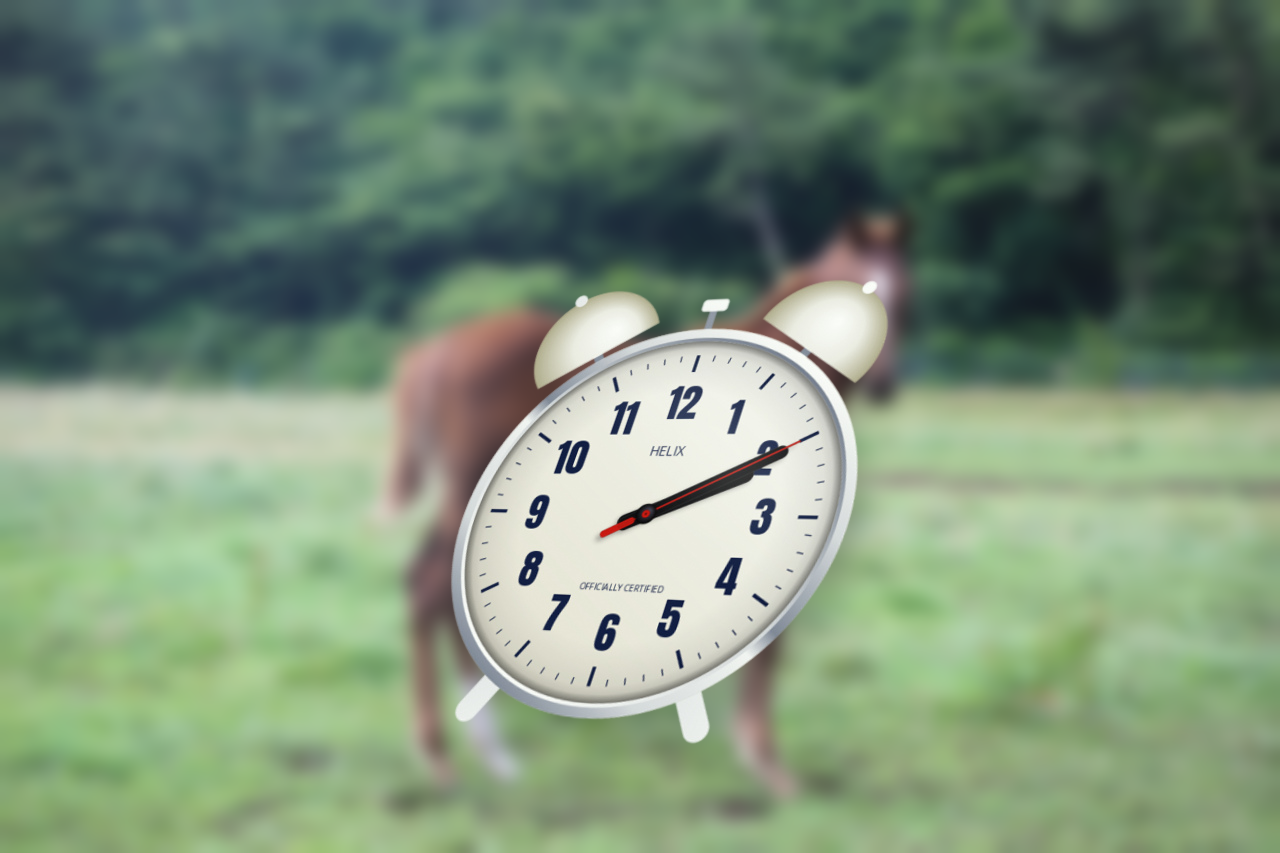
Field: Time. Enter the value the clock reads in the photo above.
2:10:10
